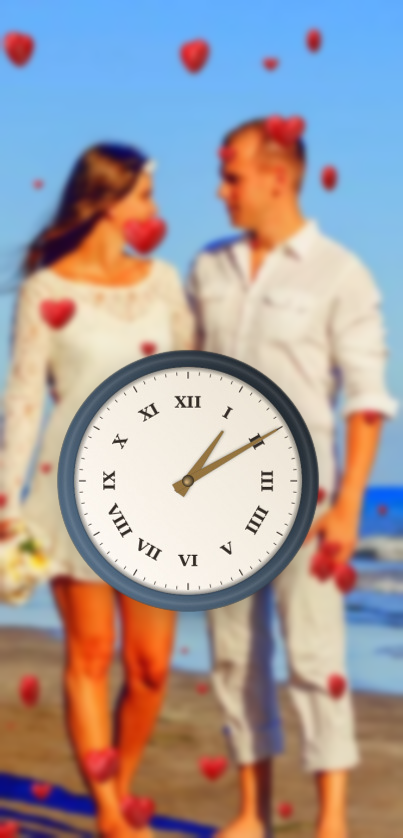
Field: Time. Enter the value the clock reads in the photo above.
1:10
